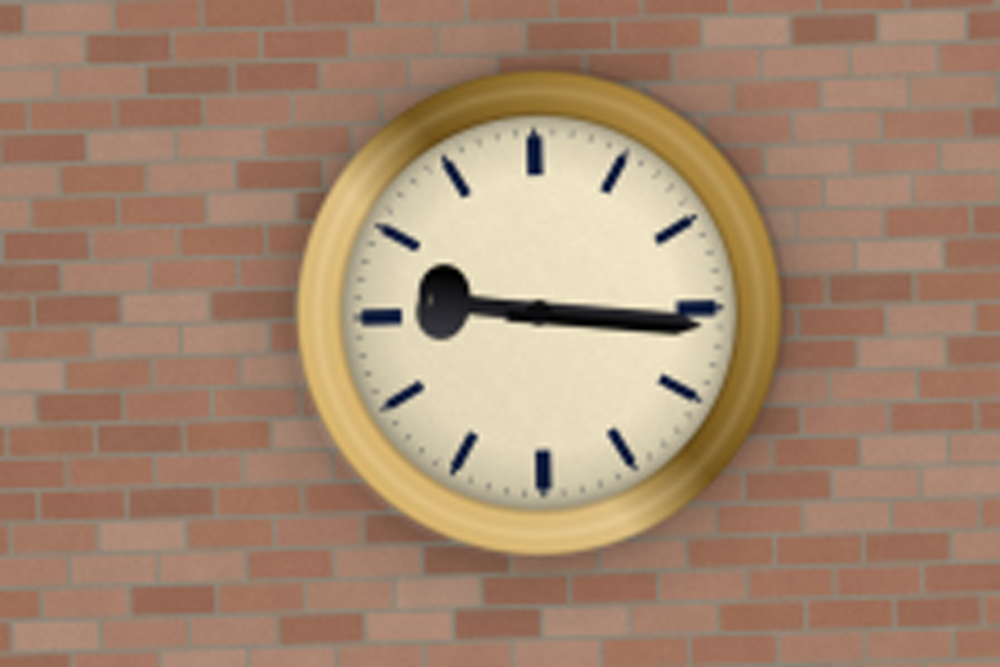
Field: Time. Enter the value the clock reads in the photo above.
9:16
